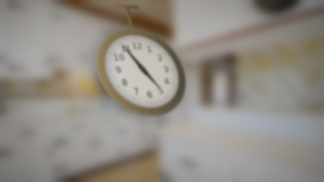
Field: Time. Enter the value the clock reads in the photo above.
4:55
